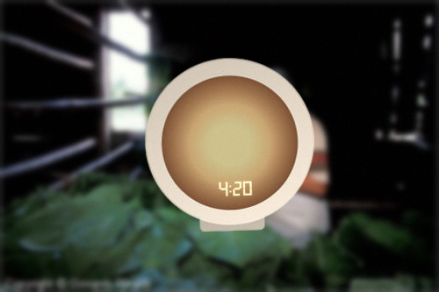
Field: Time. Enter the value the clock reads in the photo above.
4:20
